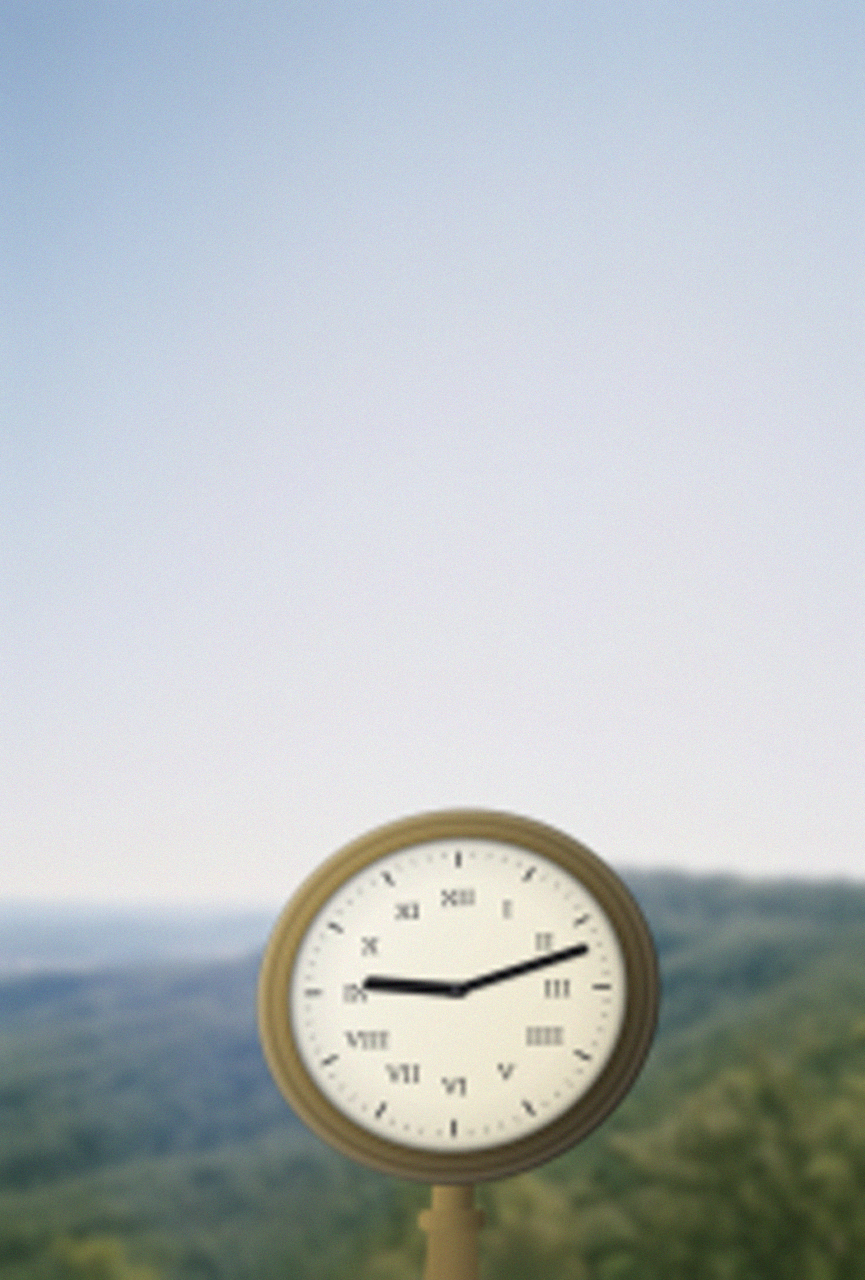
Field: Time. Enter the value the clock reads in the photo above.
9:12
